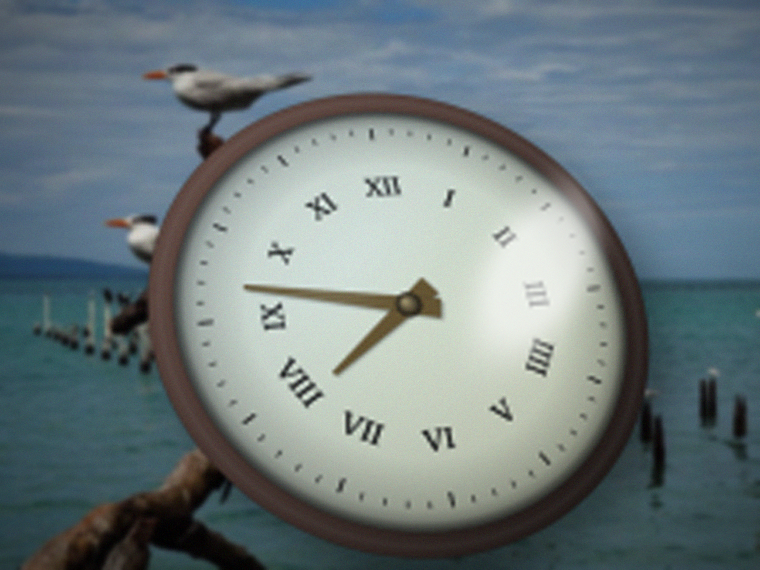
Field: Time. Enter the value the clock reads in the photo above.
7:47
